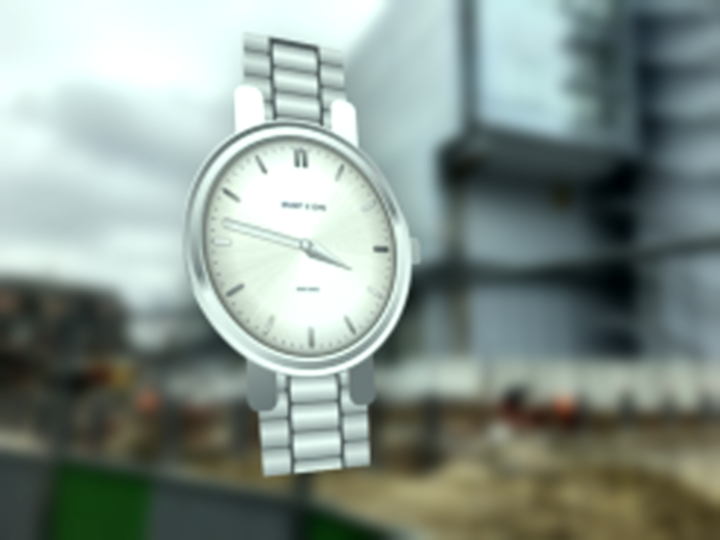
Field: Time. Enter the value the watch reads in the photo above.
3:47
